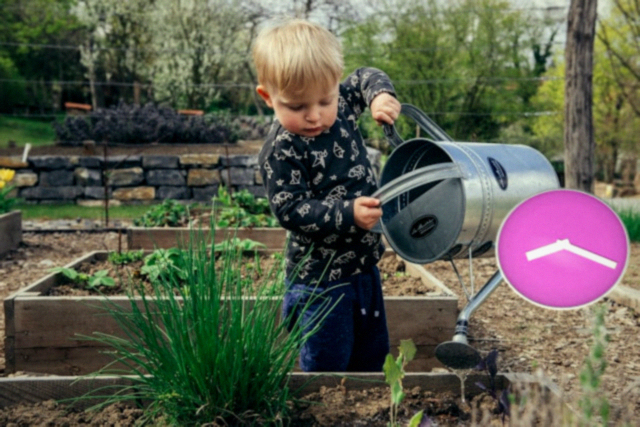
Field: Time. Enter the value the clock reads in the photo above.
8:19
